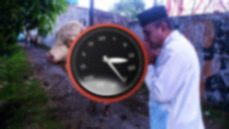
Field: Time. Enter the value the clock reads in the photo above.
3:26
